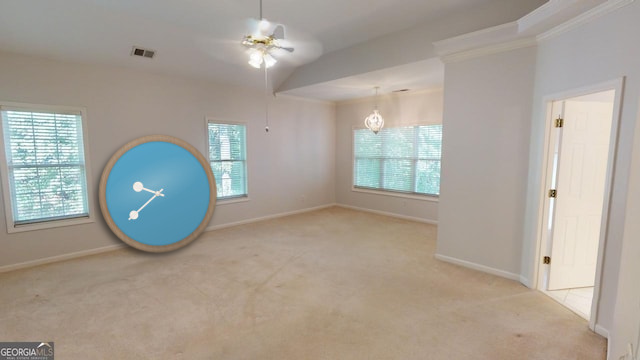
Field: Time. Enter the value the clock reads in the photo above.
9:38
